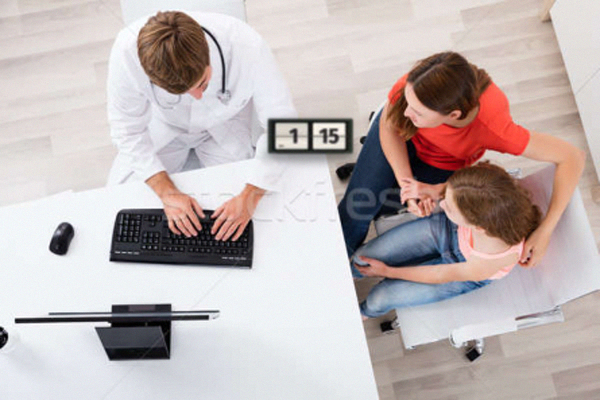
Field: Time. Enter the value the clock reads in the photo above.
1:15
